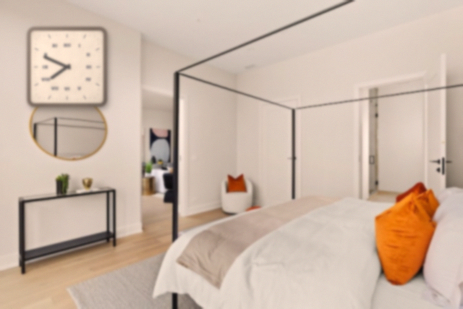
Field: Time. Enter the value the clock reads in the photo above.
7:49
